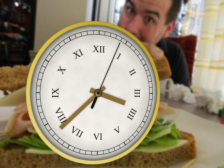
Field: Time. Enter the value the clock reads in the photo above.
3:38:04
